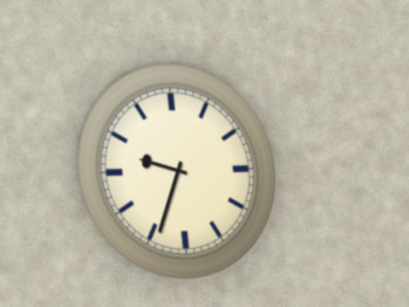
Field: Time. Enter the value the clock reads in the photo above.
9:34
